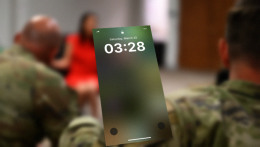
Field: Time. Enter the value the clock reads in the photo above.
3:28
